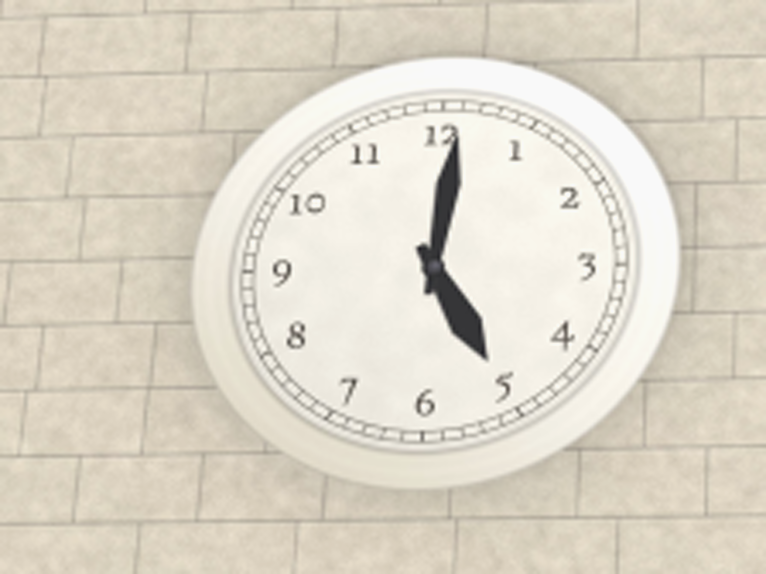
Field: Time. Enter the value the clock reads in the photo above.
5:01
